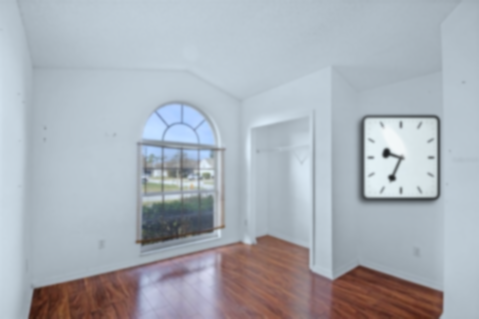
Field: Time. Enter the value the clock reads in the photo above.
9:34
